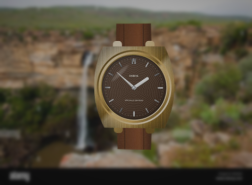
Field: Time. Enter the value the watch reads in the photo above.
1:52
